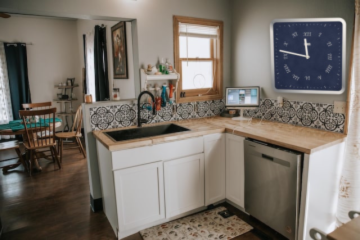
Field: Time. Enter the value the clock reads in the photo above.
11:47
